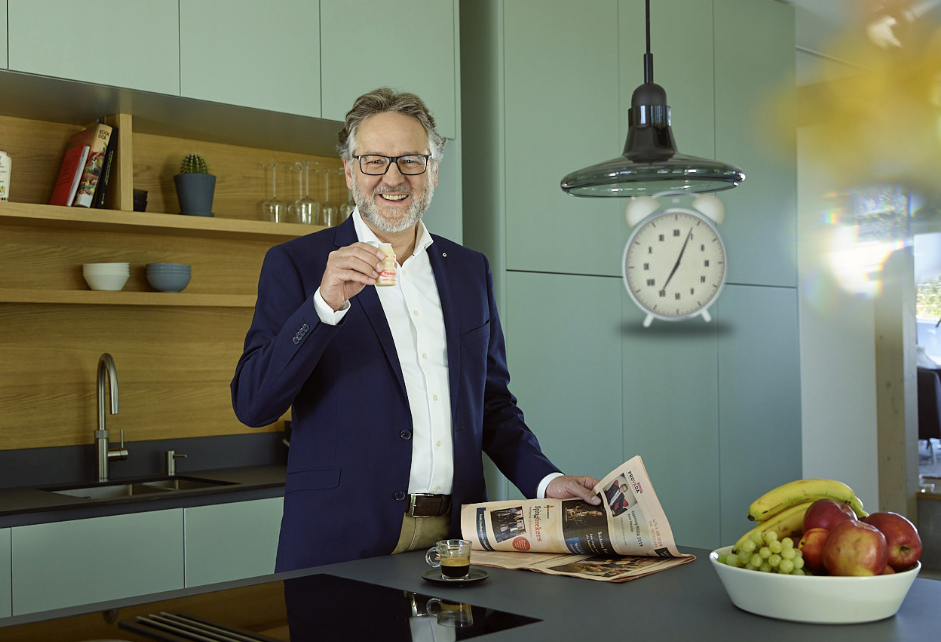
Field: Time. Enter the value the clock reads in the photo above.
7:04
